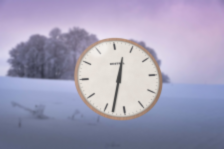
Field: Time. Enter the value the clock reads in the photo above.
12:33
